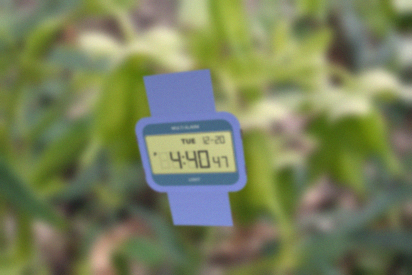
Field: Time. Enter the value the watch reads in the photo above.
4:40:47
